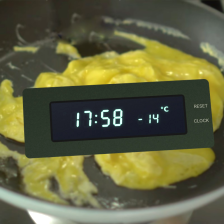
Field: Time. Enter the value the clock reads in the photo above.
17:58
